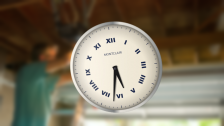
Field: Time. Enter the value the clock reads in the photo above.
5:32
